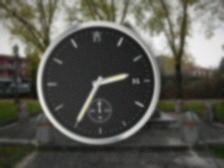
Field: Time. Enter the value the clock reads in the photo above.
2:35
